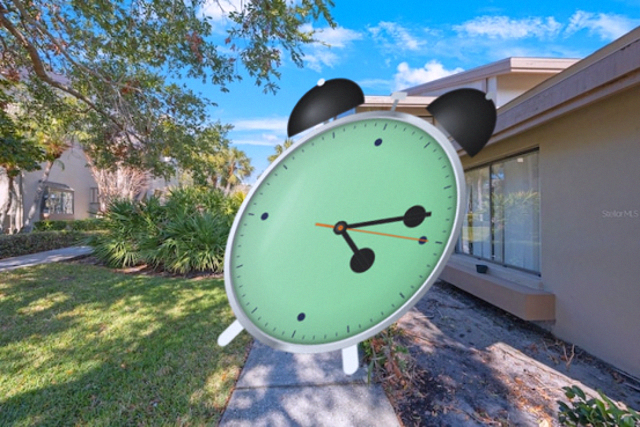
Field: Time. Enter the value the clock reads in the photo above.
4:12:15
